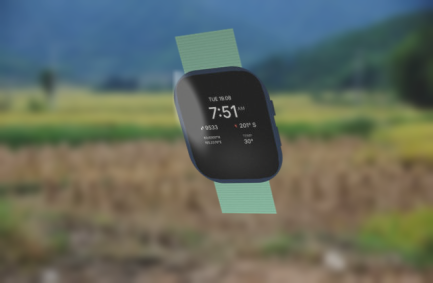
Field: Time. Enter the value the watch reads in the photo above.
7:51
